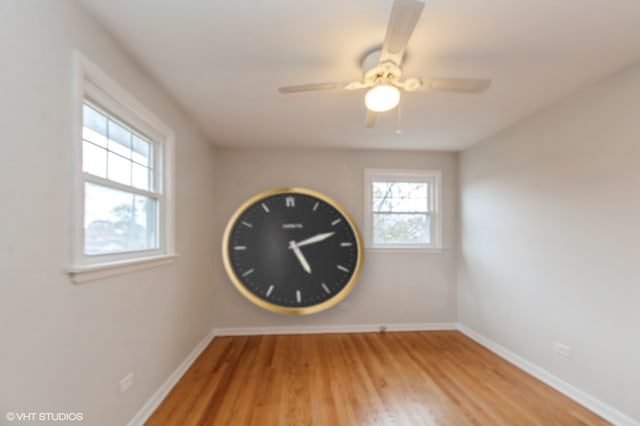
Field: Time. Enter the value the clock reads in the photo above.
5:12
